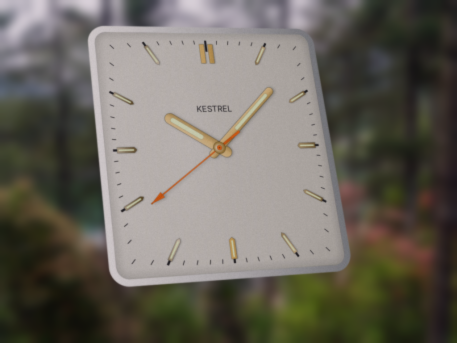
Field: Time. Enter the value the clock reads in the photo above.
10:07:39
